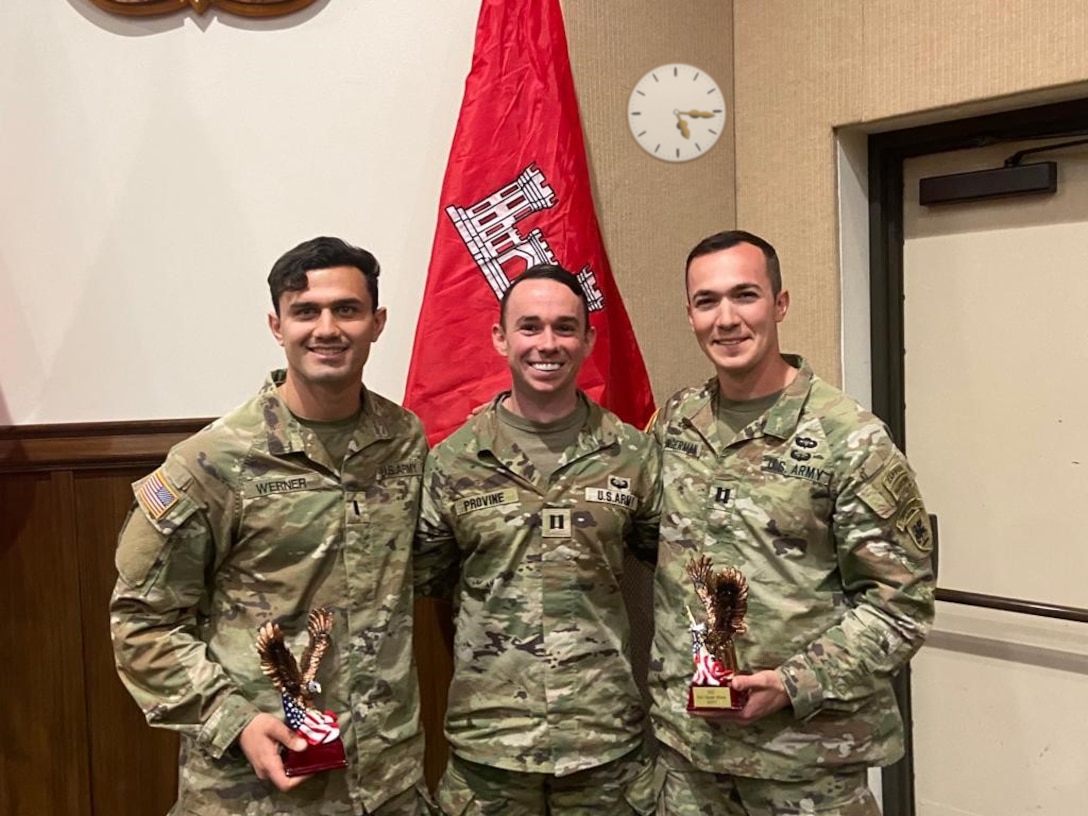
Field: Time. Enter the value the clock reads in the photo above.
5:16
